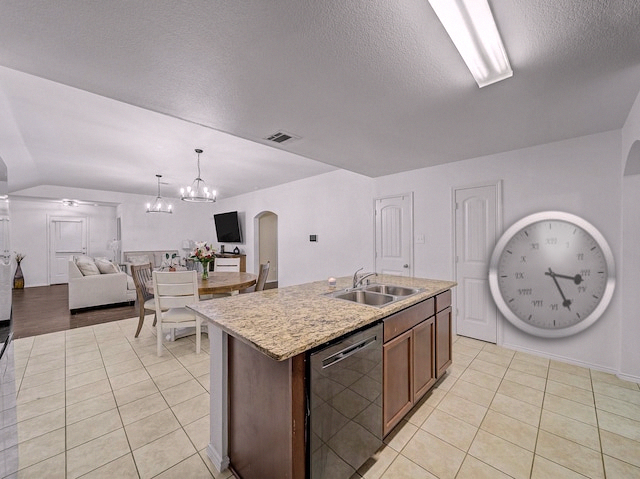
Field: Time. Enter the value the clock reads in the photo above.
3:26
